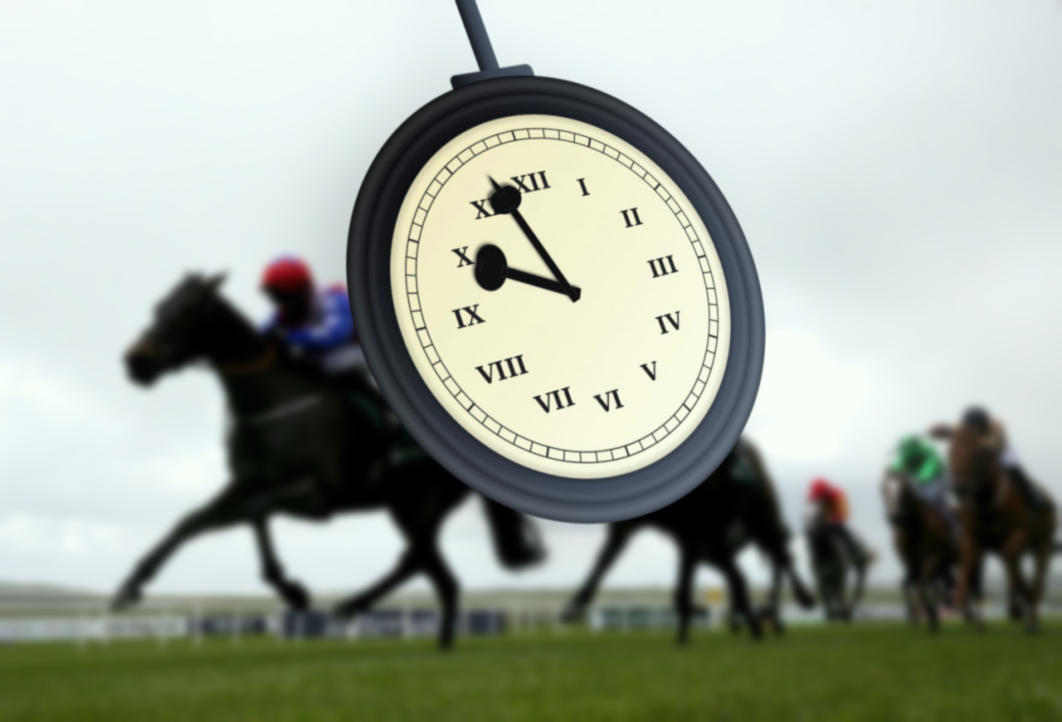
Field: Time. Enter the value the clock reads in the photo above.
9:57
